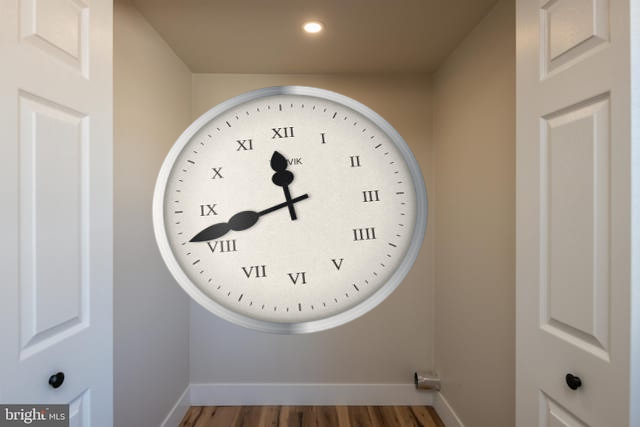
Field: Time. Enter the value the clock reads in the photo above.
11:42
